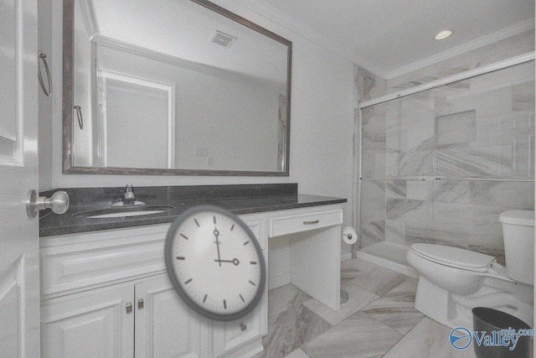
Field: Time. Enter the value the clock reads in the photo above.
3:00
